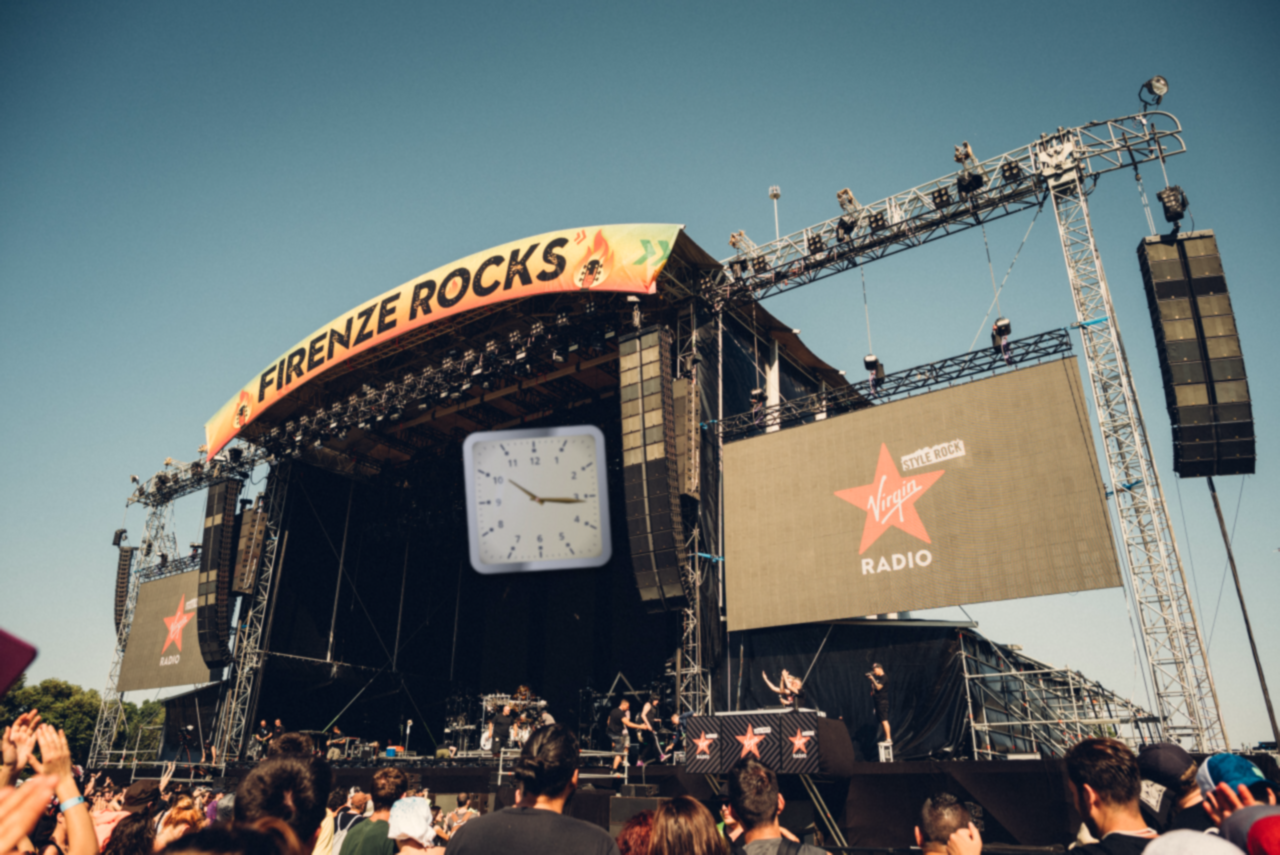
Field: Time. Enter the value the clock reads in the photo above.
10:16
